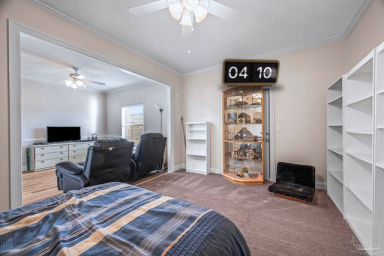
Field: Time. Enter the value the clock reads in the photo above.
4:10
